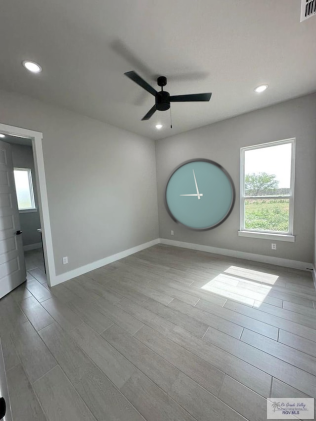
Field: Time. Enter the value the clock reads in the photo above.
8:58
